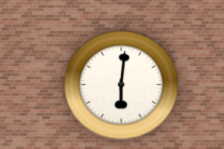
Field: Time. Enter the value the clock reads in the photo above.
6:01
